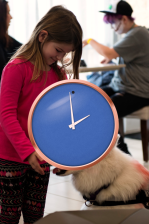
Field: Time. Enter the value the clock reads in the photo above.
1:59
